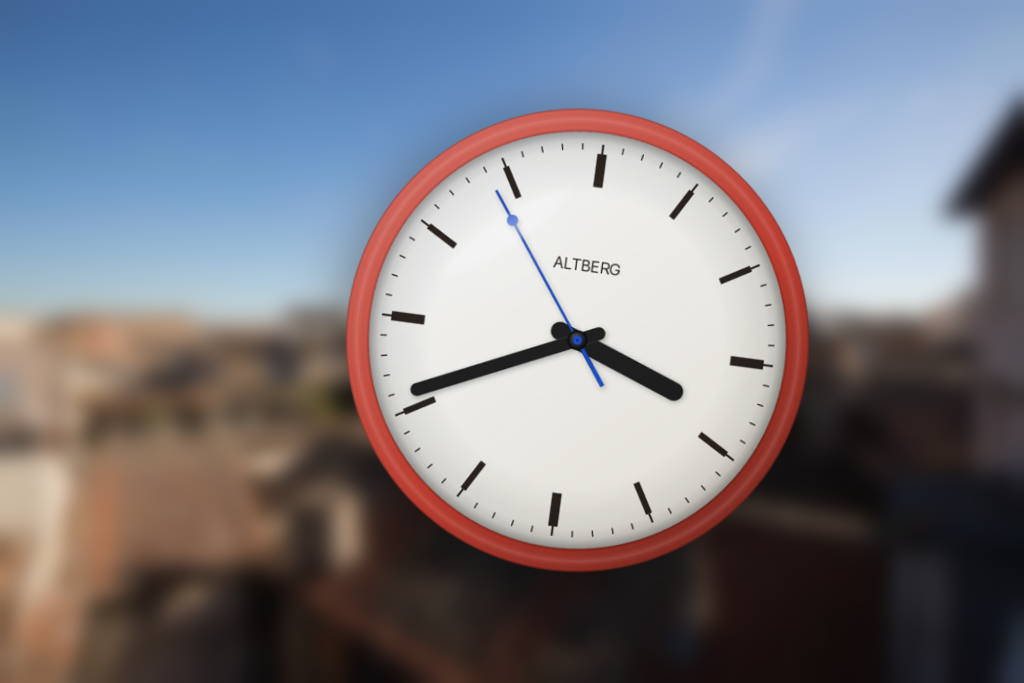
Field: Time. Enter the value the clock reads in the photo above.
3:40:54
